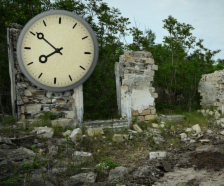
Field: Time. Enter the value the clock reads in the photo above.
7:51
